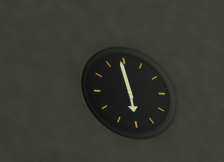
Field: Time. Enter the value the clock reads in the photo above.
5:59
